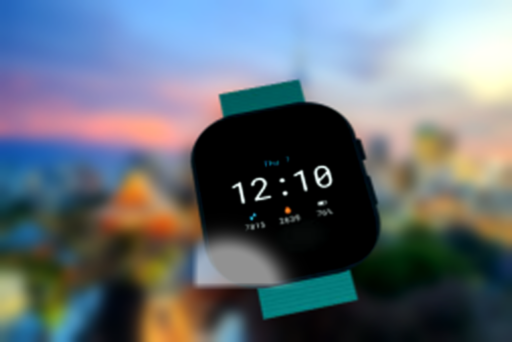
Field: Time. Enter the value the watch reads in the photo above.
12:10
